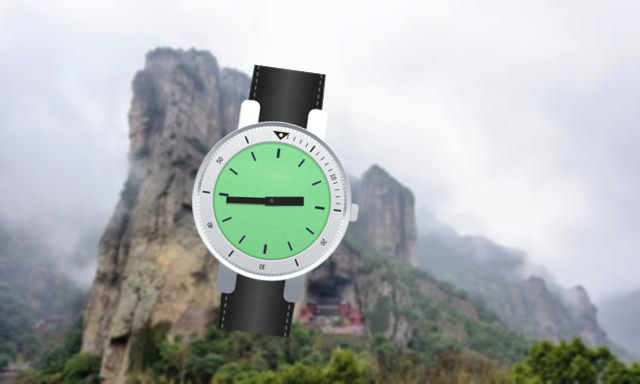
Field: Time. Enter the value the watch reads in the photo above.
2:44
